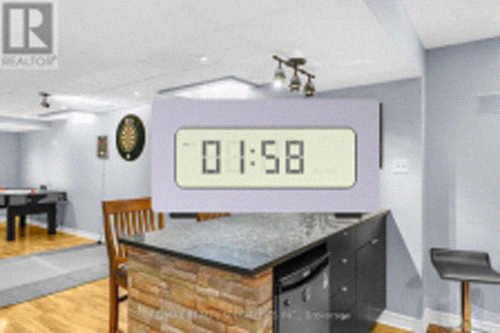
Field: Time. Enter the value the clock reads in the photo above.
1:58
